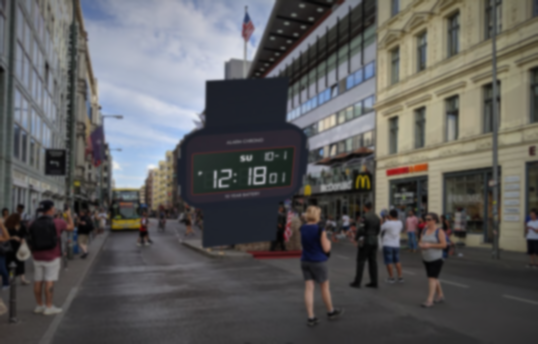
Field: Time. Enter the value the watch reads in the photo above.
12:18
